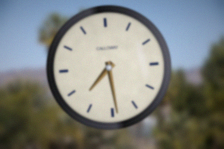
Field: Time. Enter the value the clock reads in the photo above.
7:29
